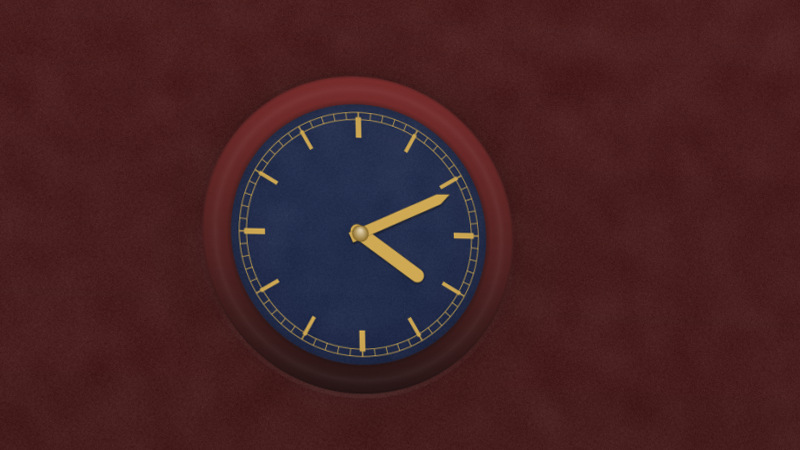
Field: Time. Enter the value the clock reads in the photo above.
4:11
